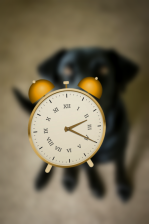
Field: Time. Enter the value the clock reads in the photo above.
2:20
